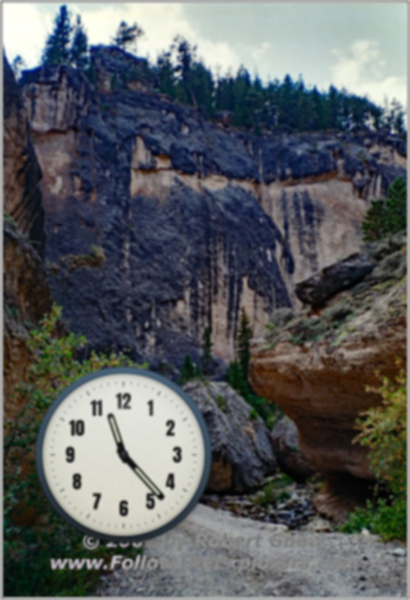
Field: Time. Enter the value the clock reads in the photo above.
11:23
